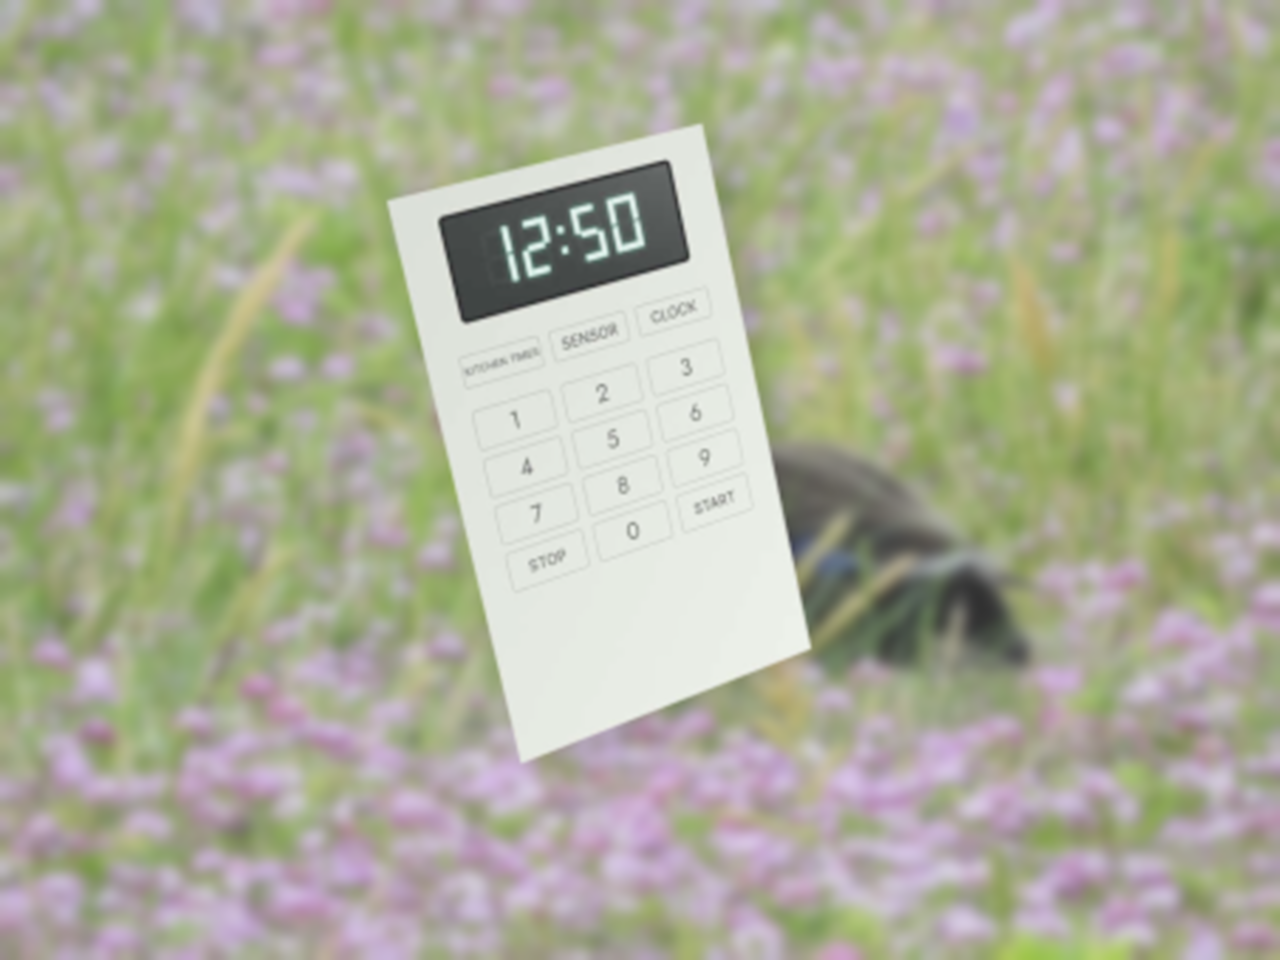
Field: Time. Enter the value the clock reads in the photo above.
12:50
